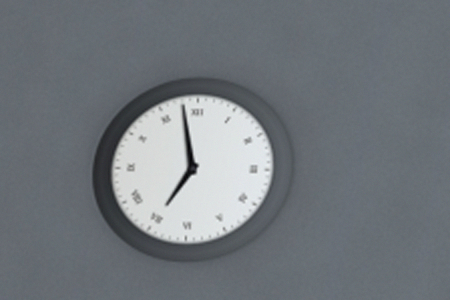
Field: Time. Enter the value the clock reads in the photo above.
6:58
